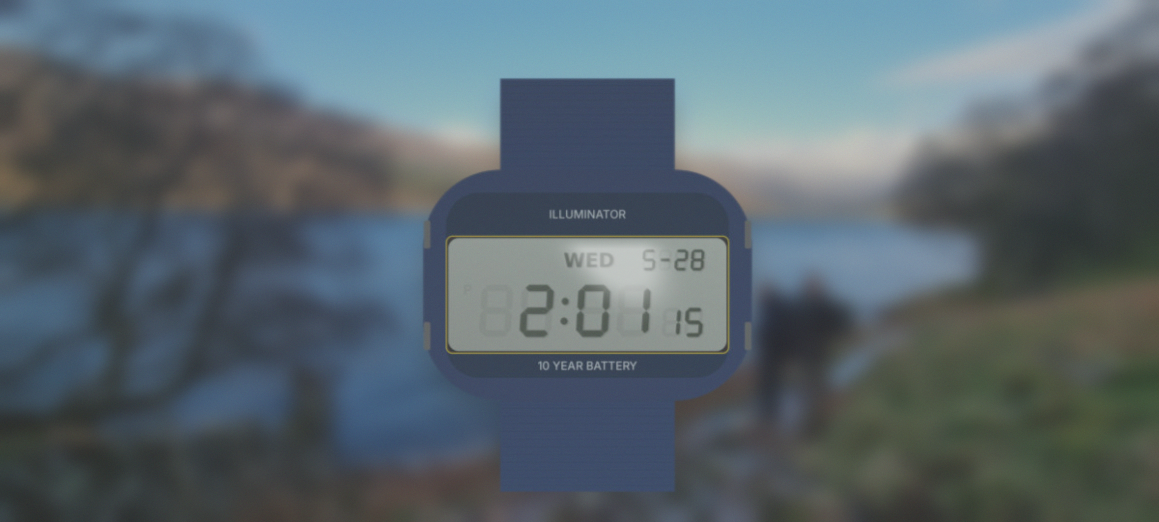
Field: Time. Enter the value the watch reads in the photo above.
2:01:15
